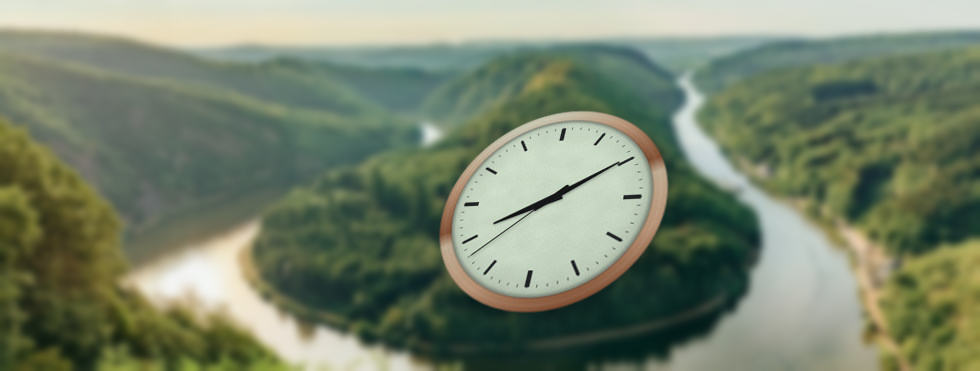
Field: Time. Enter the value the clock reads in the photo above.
8:09:38
